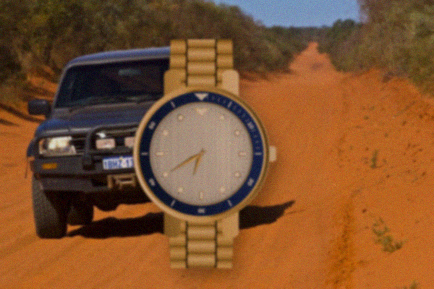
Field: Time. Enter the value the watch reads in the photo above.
6:40
